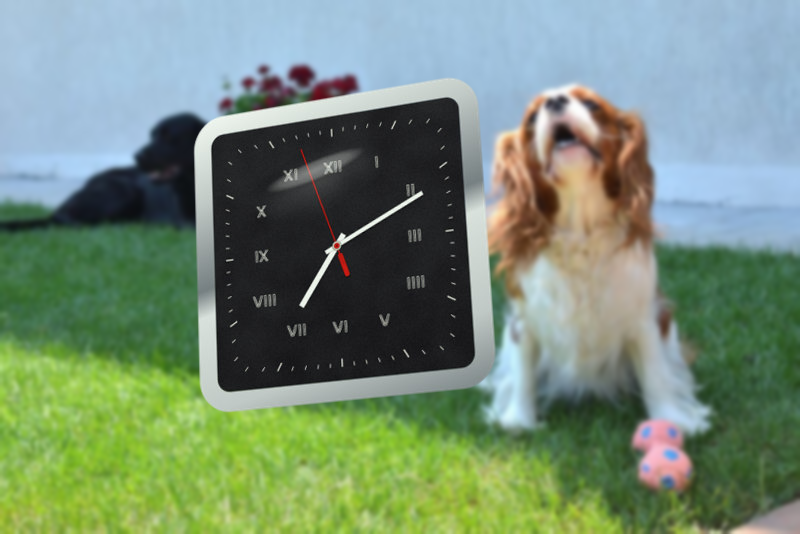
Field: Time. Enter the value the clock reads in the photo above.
7:10:57
